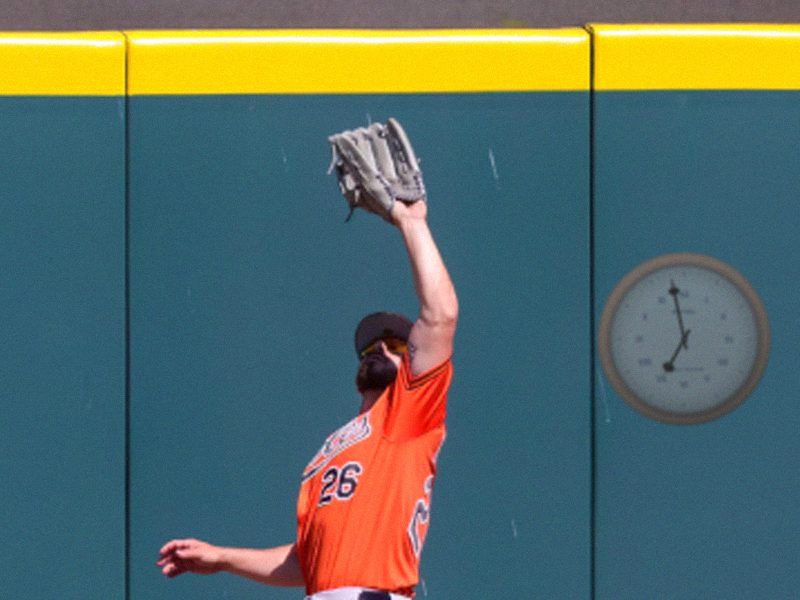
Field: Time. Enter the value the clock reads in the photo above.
6:58
